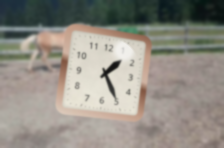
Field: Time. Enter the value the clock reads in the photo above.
1:25
